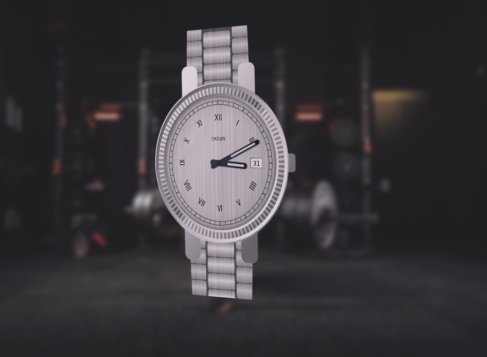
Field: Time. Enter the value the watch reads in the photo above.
3:11
